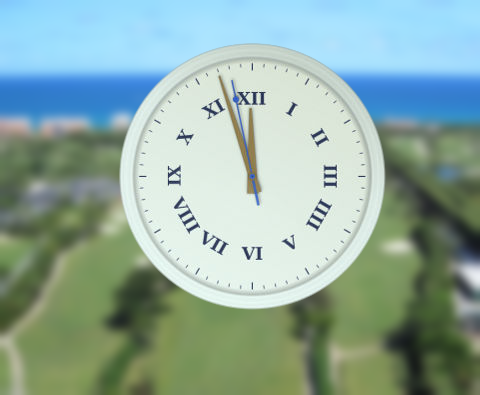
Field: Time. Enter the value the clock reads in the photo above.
11:56:58
